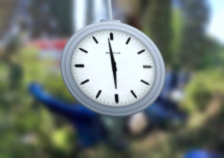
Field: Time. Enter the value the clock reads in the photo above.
5:59
